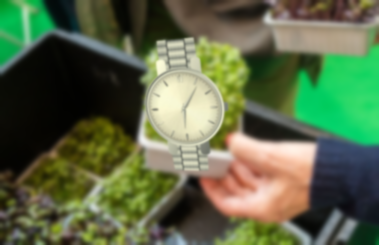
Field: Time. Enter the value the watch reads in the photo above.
6:06
